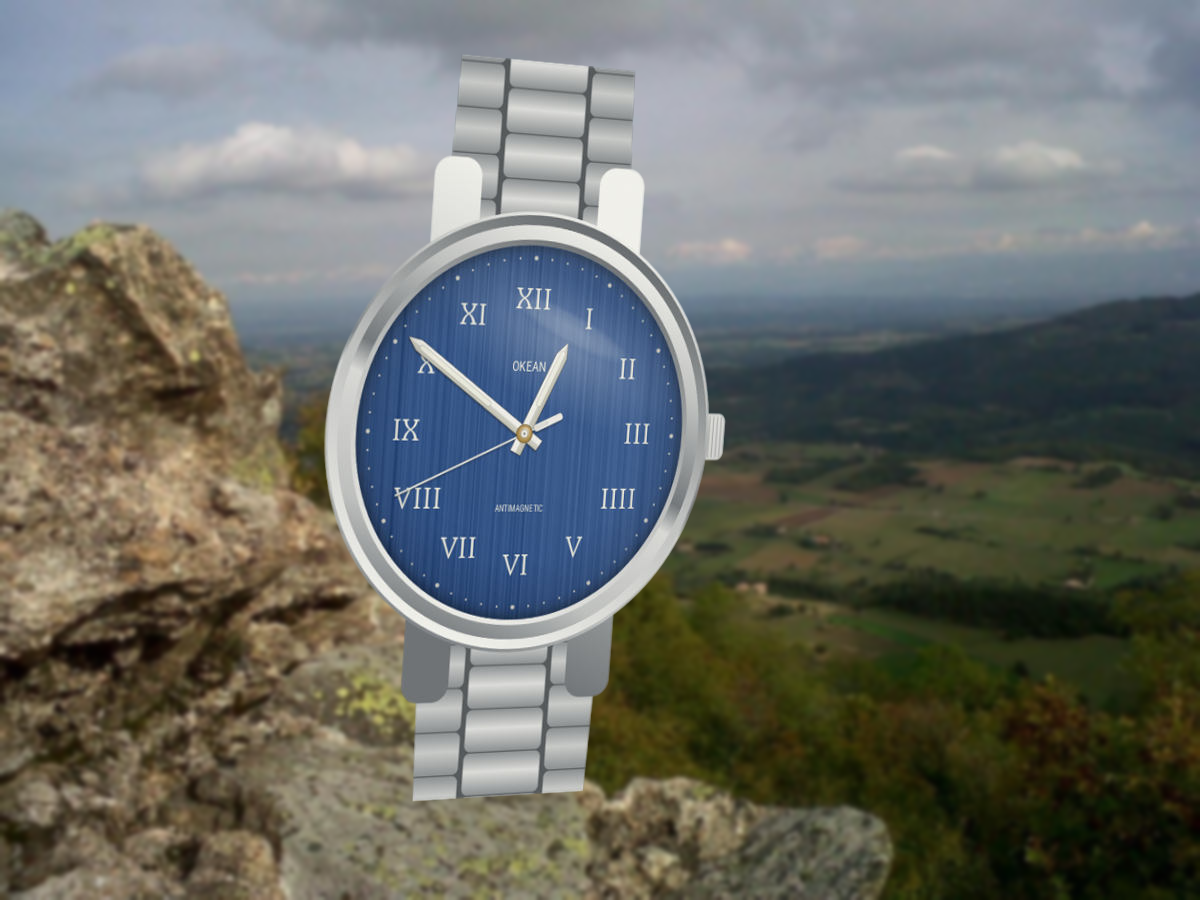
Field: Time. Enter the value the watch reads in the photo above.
12:50:41
